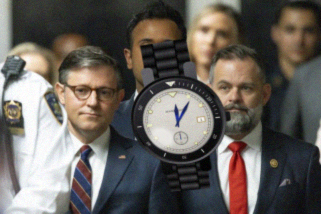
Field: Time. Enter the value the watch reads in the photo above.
12:06
